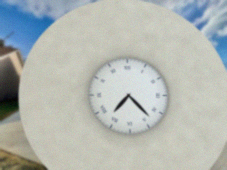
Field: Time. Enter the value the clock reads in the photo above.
7:23
